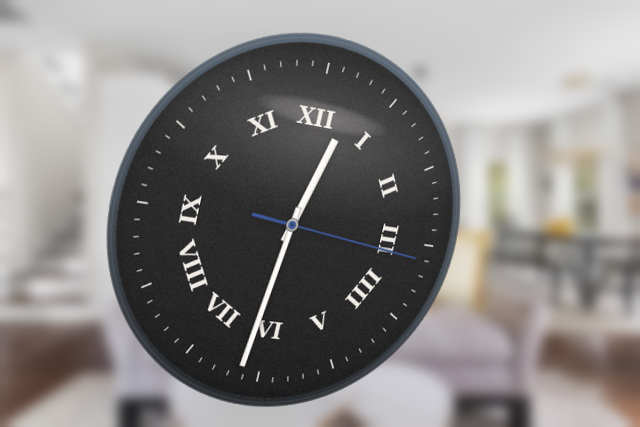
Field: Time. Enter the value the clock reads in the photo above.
12:31:16
